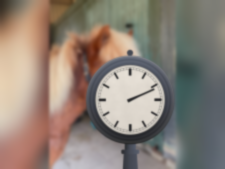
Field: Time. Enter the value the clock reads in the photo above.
2:11
